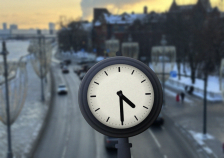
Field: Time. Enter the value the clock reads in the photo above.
4:30
